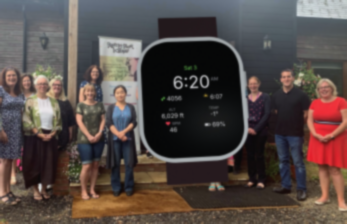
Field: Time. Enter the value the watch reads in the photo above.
6:20
